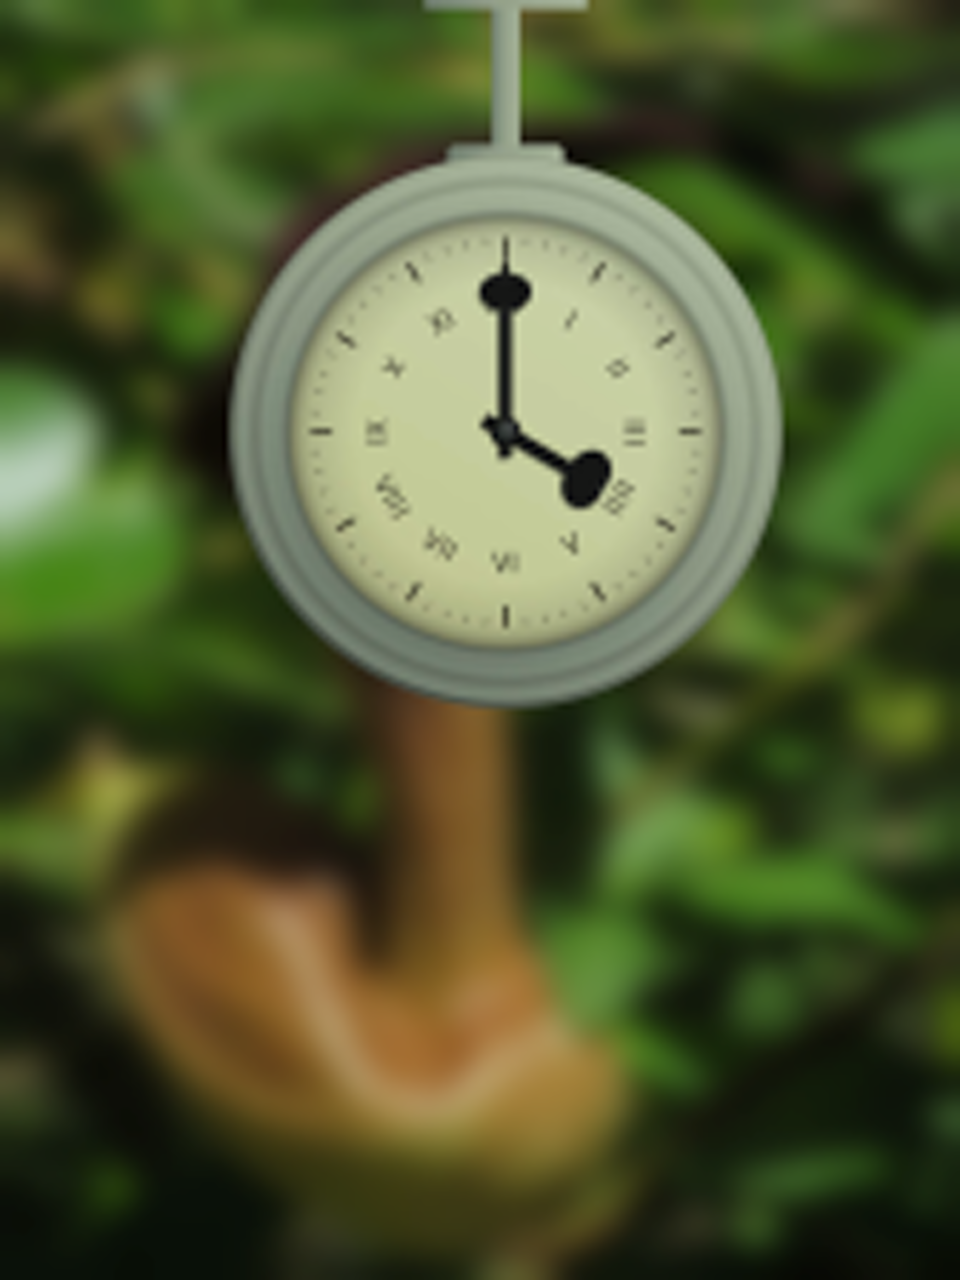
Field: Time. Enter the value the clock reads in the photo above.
4:00
